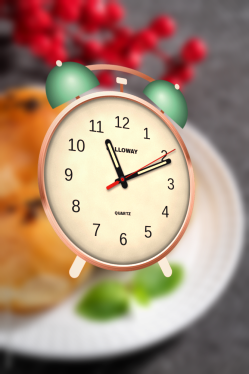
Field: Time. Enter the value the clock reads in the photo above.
11:11:10
